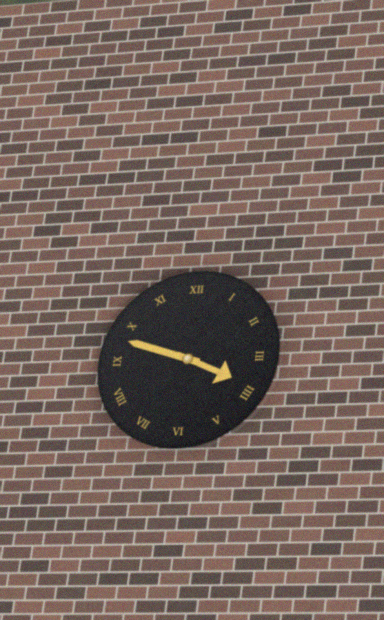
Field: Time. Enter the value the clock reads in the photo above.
3:48
